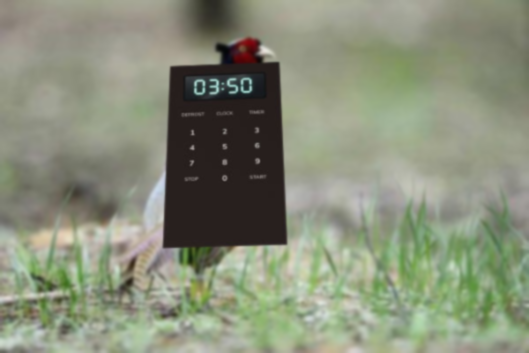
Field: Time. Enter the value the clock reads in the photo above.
3:50
